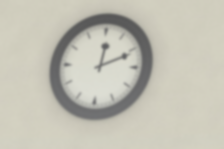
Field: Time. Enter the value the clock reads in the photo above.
12:11
